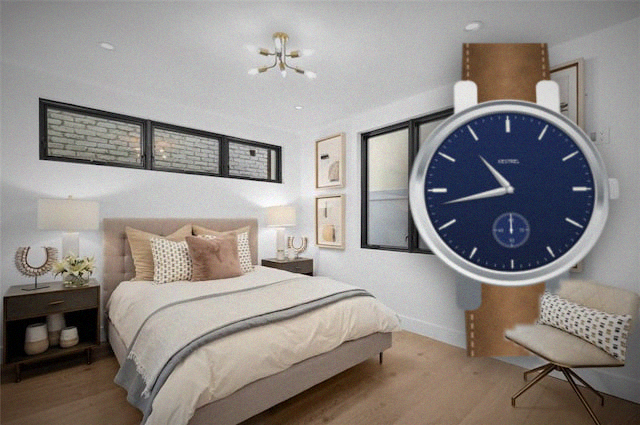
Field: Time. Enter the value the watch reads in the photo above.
10:43
